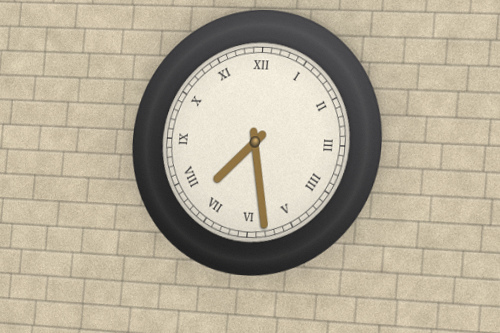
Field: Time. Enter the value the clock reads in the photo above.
7:28
